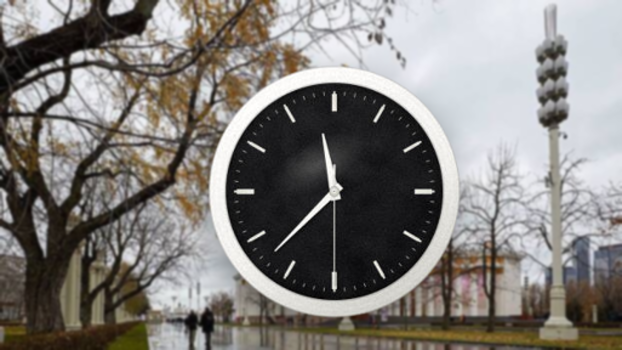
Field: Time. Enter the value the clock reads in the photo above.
11:37:30
